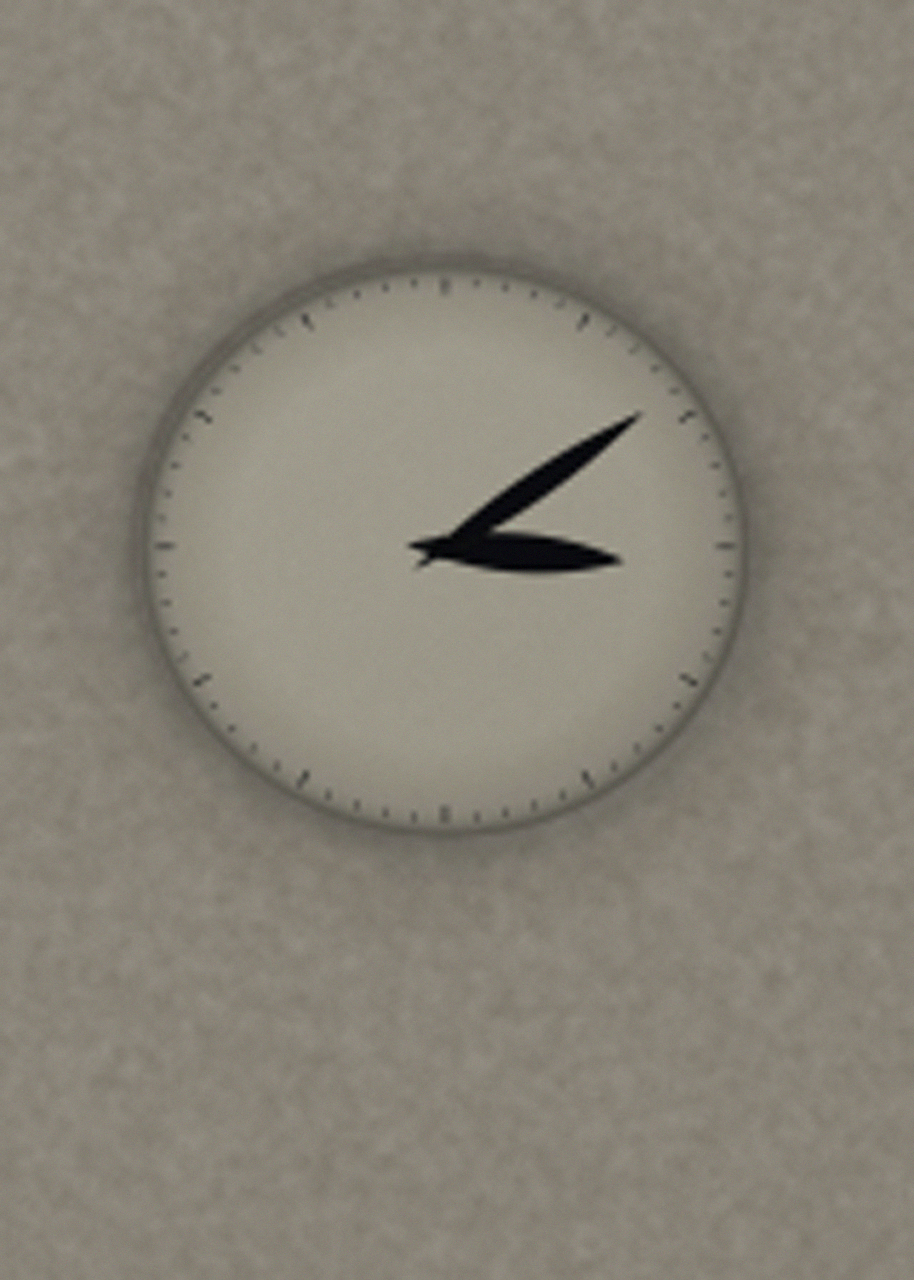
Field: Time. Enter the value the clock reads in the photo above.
3:09
